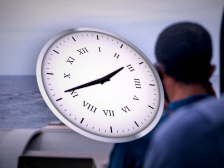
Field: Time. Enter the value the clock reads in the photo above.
2:46
